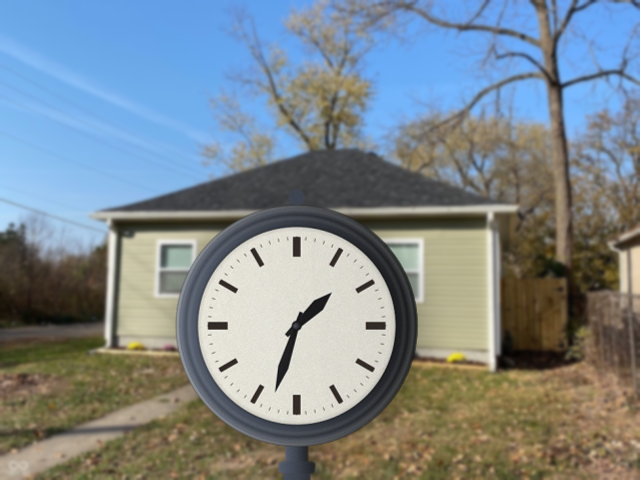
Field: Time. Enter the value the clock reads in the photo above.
1:33
